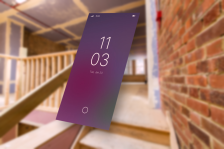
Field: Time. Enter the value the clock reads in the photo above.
11:03
